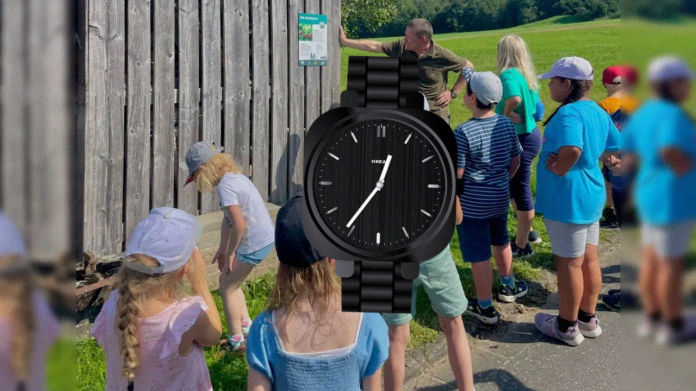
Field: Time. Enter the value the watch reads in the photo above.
12:36
